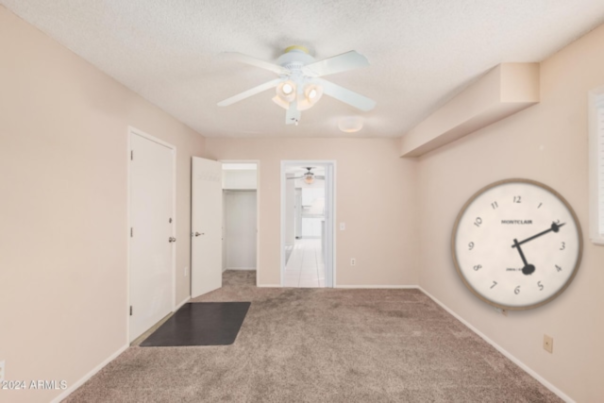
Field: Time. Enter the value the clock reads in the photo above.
5:11
